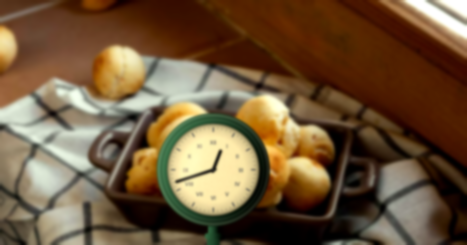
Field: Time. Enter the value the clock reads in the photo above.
12:42
